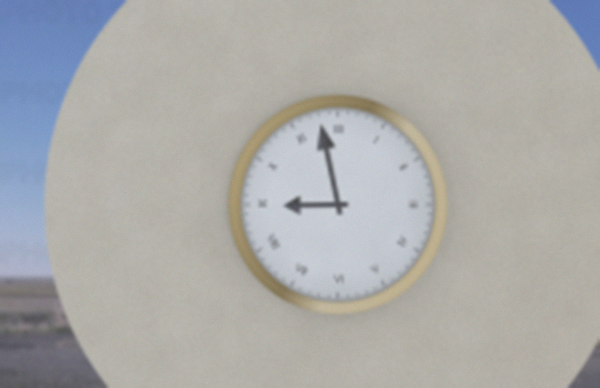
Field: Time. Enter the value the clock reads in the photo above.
8:58
